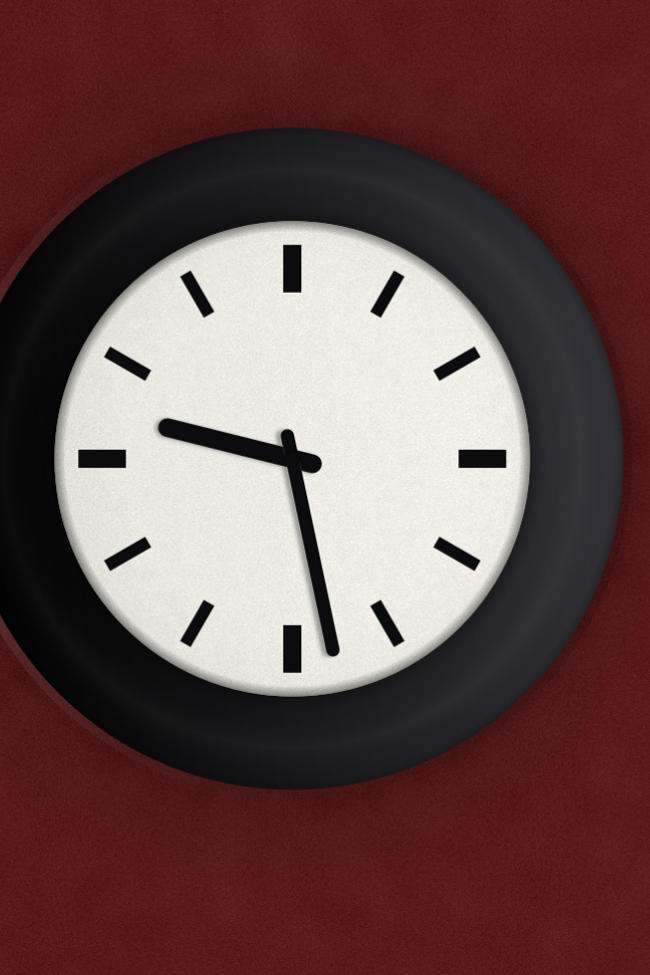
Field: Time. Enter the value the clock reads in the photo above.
9:28
